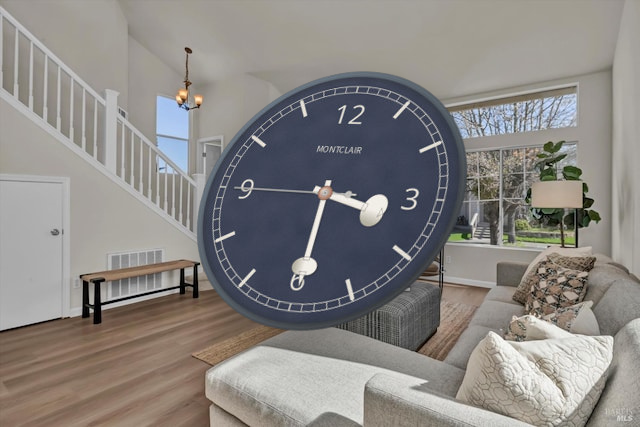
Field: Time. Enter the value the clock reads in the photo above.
3:29:45
